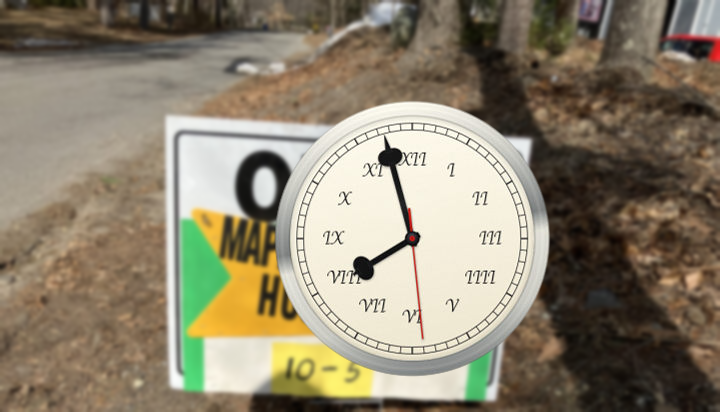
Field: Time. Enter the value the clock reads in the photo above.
7:57:29
